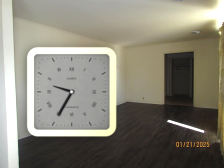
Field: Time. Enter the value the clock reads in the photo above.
9:35
